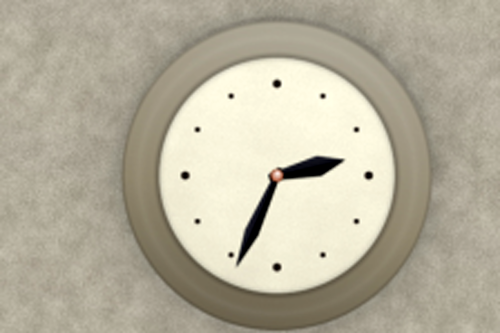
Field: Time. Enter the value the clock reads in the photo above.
2:34
